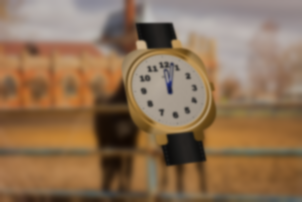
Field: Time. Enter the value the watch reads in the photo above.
12:03
